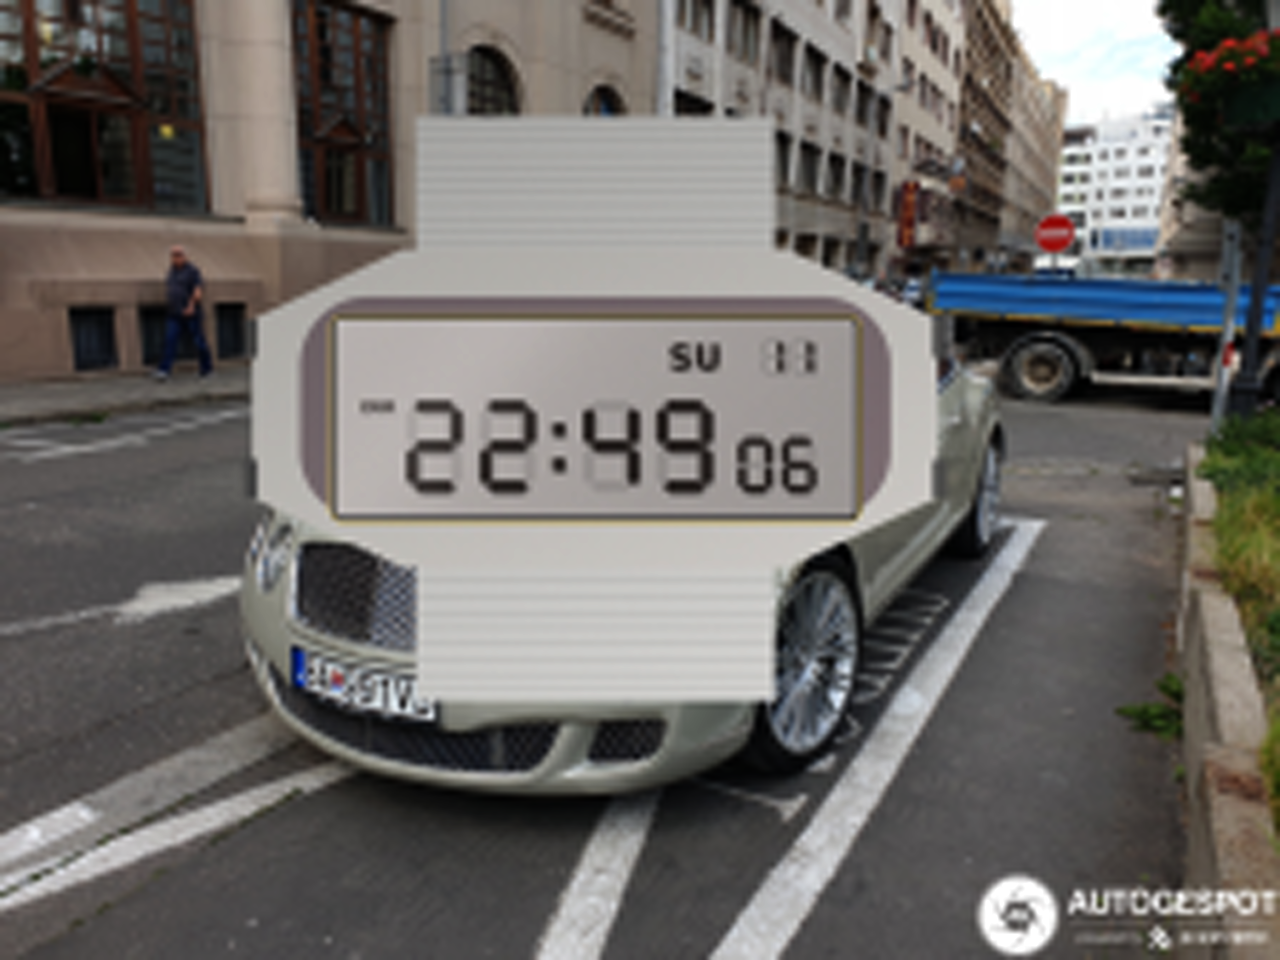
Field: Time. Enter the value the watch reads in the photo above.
22:49:06
